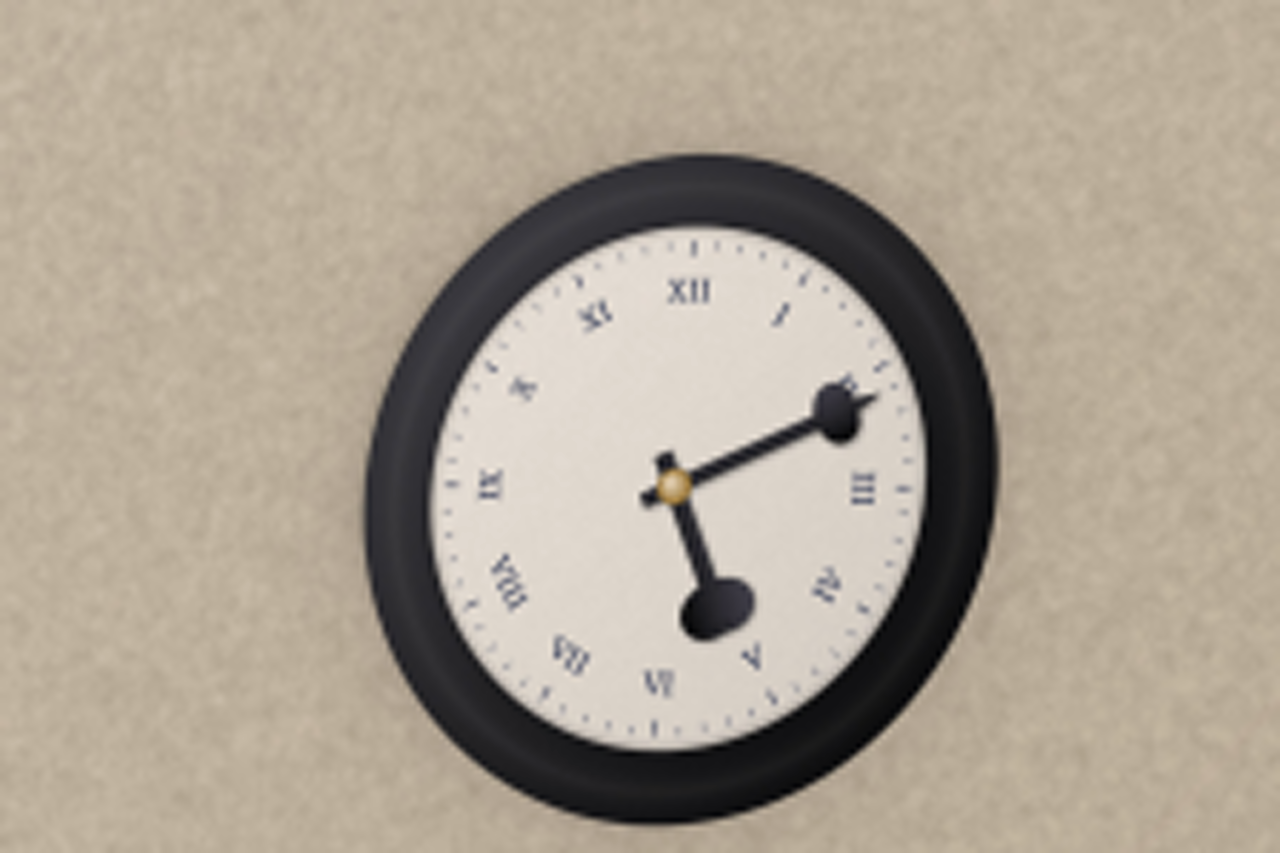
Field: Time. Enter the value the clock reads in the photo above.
5:11
